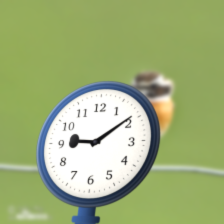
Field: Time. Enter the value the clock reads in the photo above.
9:09
